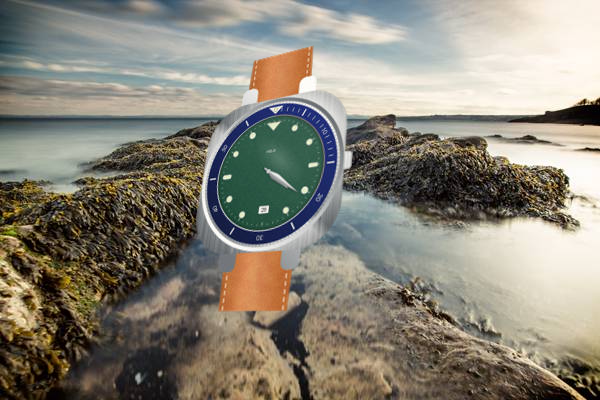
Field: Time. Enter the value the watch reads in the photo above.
4:21
